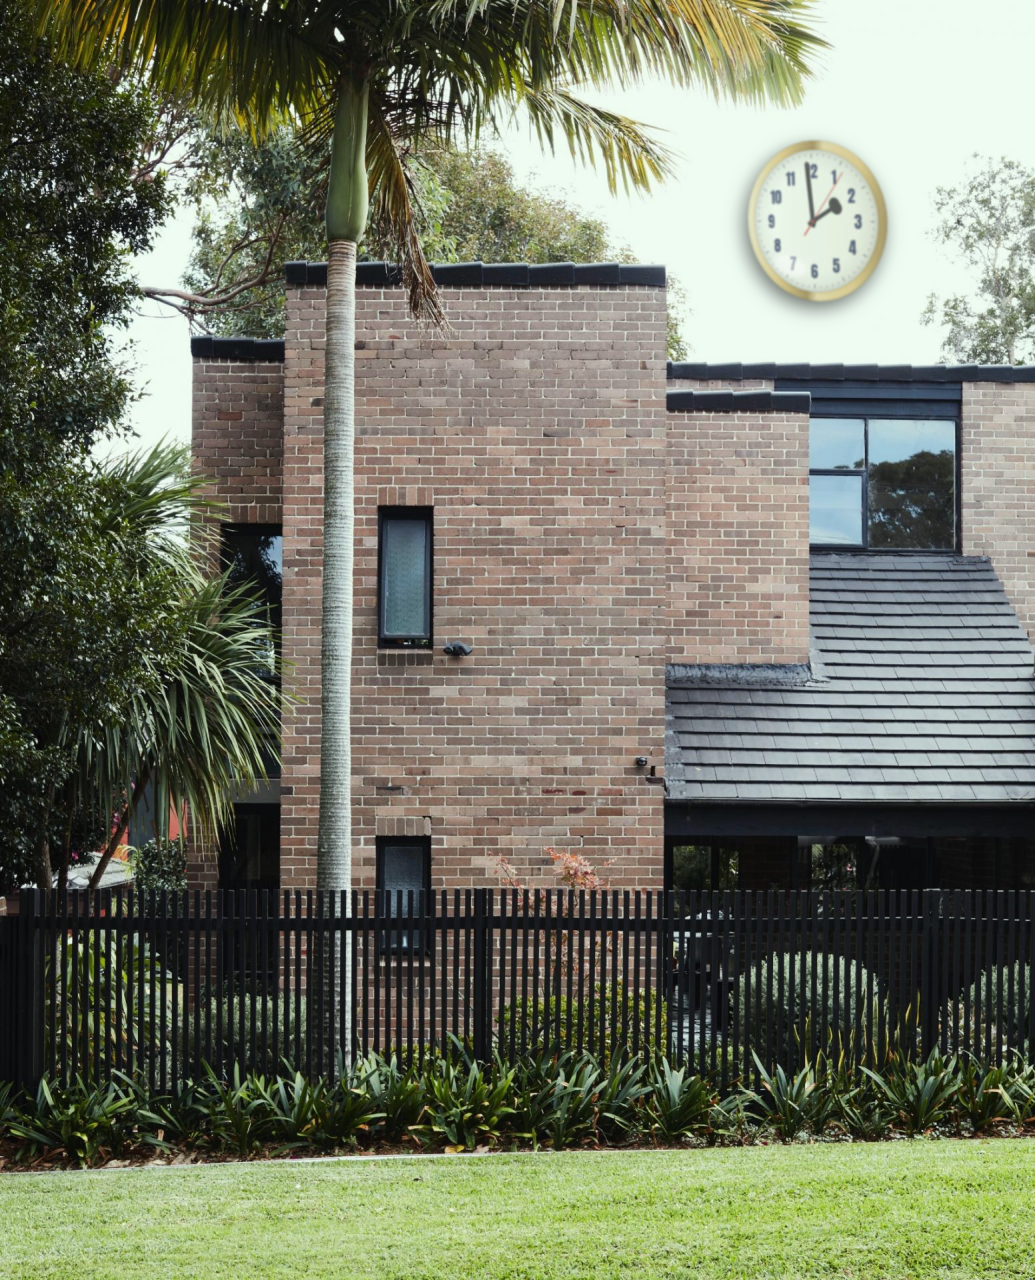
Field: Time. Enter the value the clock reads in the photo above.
1:59:06
